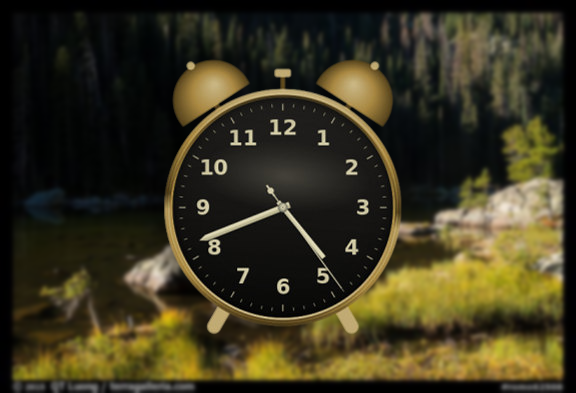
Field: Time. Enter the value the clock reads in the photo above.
4:41:24
